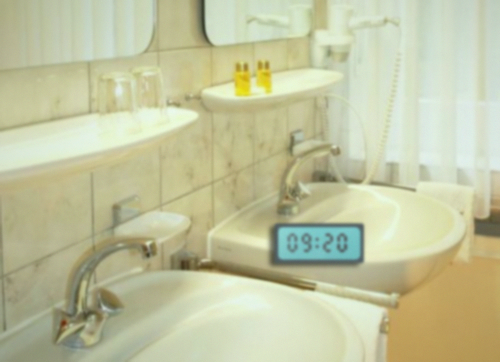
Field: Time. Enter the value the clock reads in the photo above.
9:20
